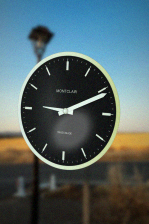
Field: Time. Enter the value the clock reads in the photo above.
9:11
